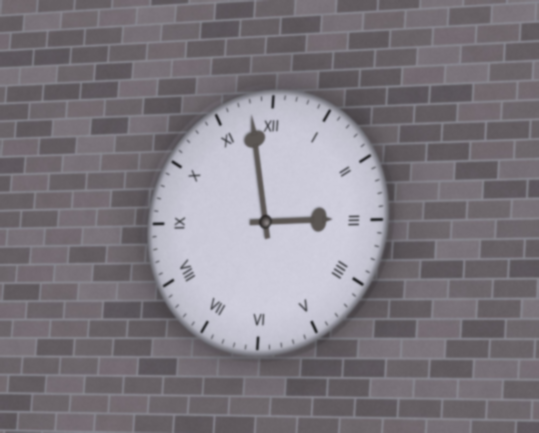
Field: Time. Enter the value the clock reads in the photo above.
2:58
